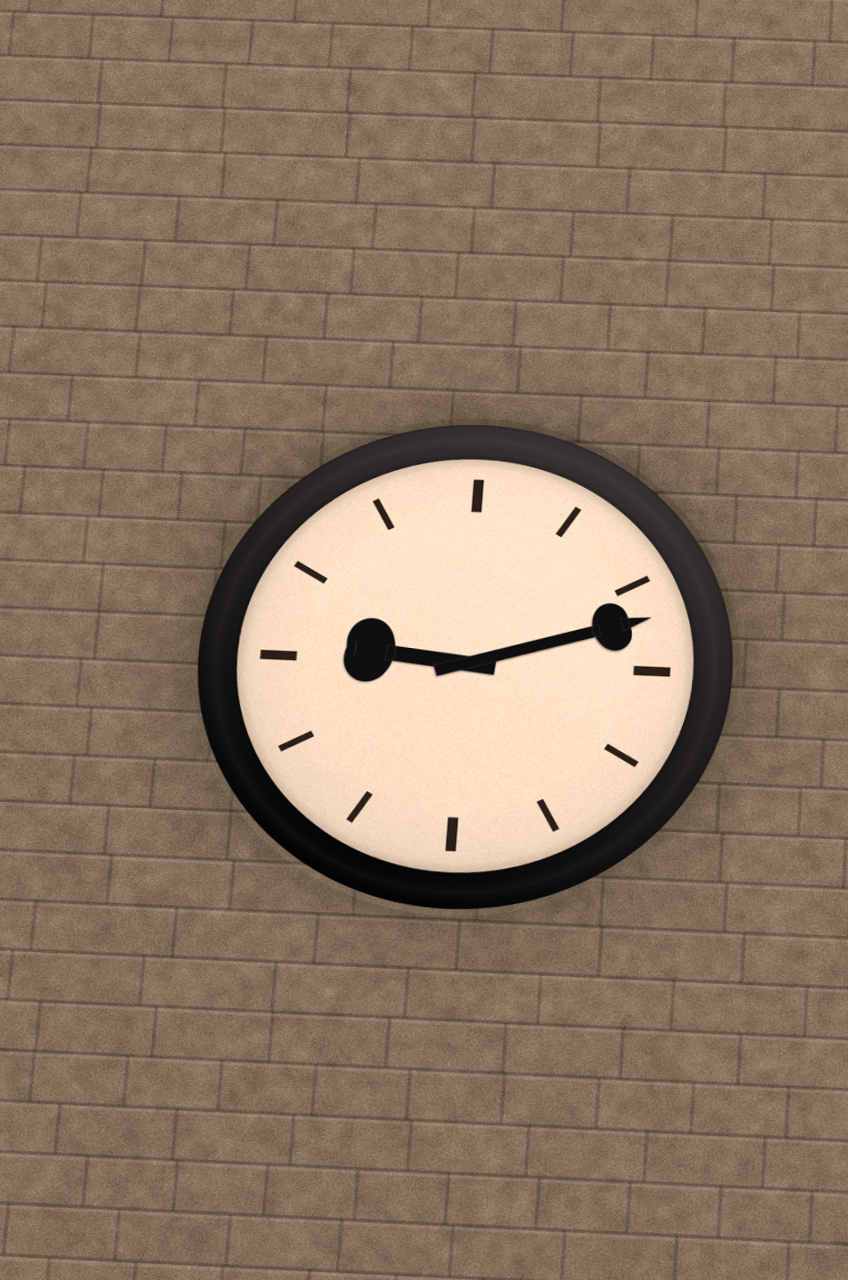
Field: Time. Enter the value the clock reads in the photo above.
9:12
